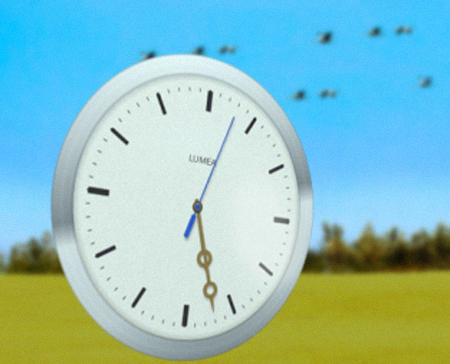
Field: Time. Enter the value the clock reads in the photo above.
5:27:03
